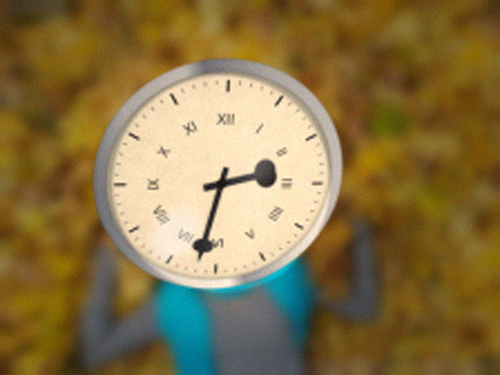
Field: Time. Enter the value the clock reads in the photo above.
2:32
